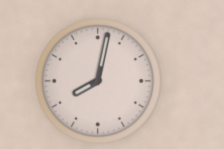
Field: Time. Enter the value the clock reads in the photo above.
8:02
